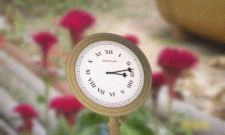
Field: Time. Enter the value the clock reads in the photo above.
3:13
